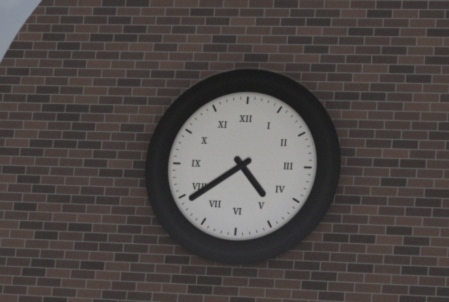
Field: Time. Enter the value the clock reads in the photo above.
4:39
